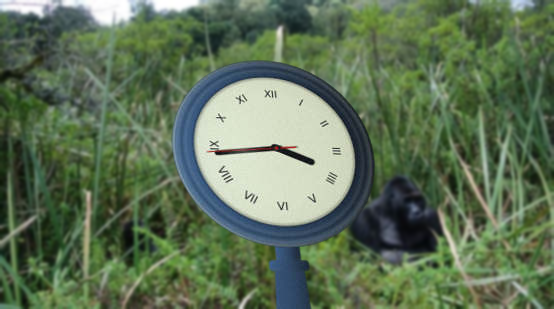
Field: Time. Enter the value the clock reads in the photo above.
3:43:44
